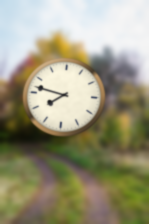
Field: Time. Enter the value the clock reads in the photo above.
7:47
